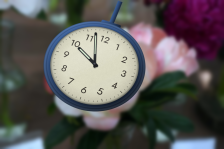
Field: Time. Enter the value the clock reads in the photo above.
9:57
